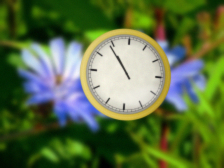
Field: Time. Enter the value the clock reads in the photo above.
10:54
